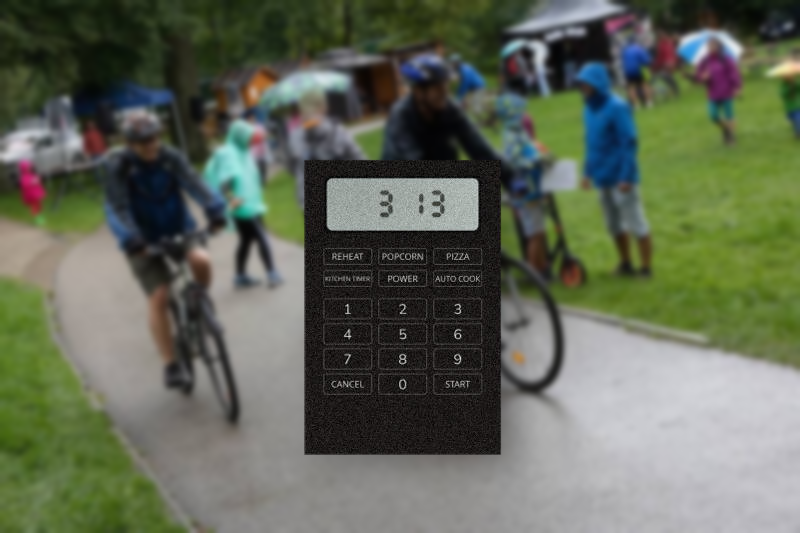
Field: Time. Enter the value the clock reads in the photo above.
3:13
